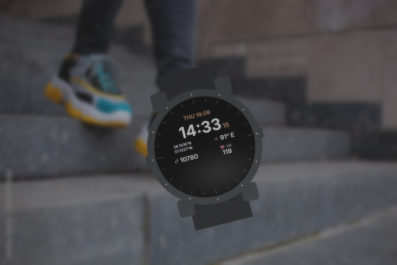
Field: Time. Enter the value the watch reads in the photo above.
14:33
